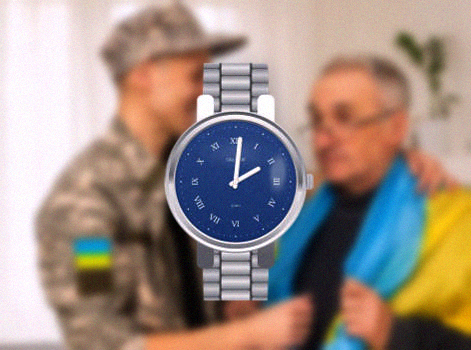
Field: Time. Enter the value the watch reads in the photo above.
2:01
